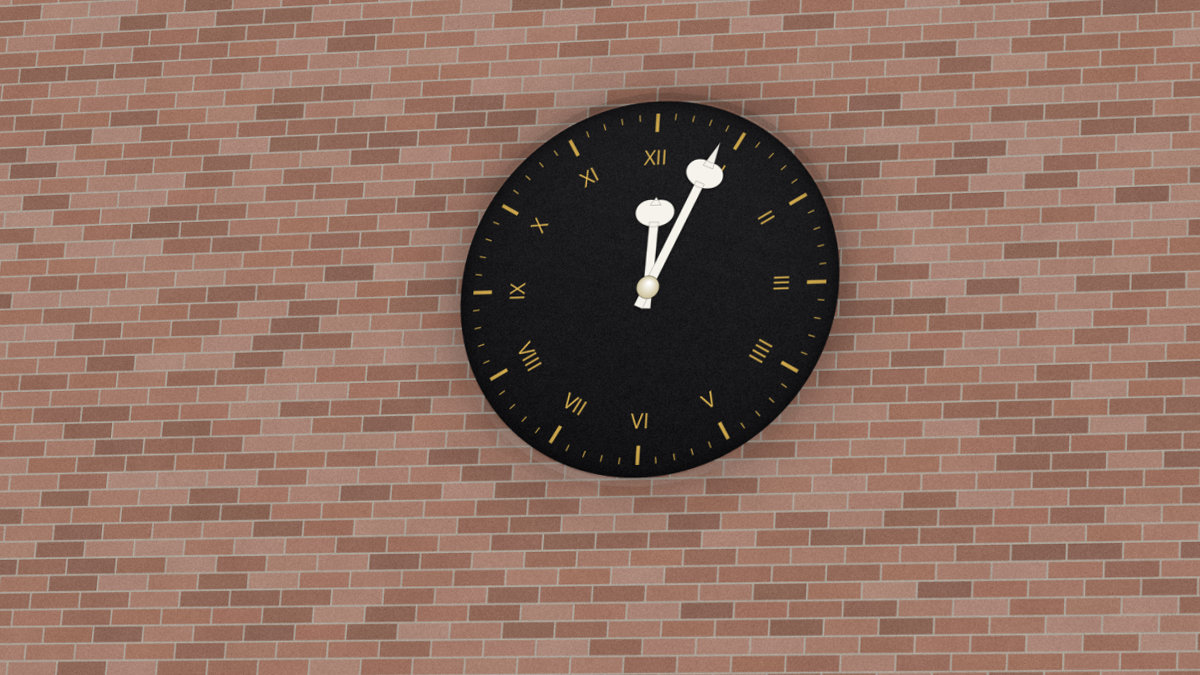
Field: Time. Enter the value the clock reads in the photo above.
12:04
